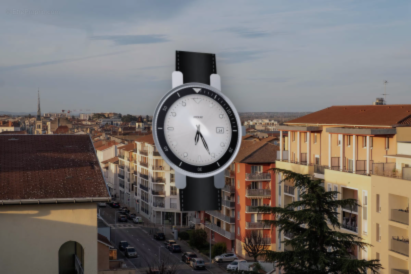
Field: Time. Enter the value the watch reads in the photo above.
6:26
